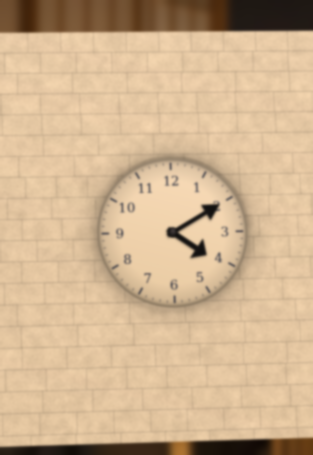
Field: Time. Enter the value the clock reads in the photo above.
4:10
